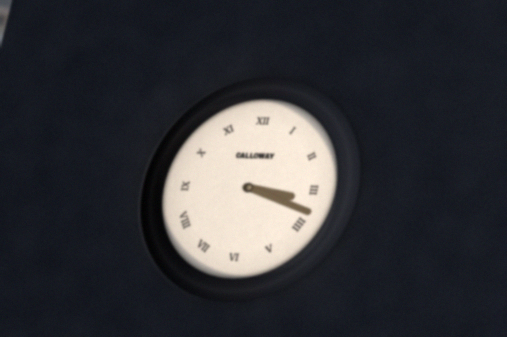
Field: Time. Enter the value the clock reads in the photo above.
3:18
